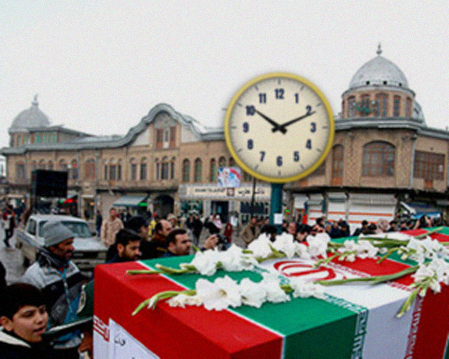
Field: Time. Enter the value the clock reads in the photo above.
10:11
